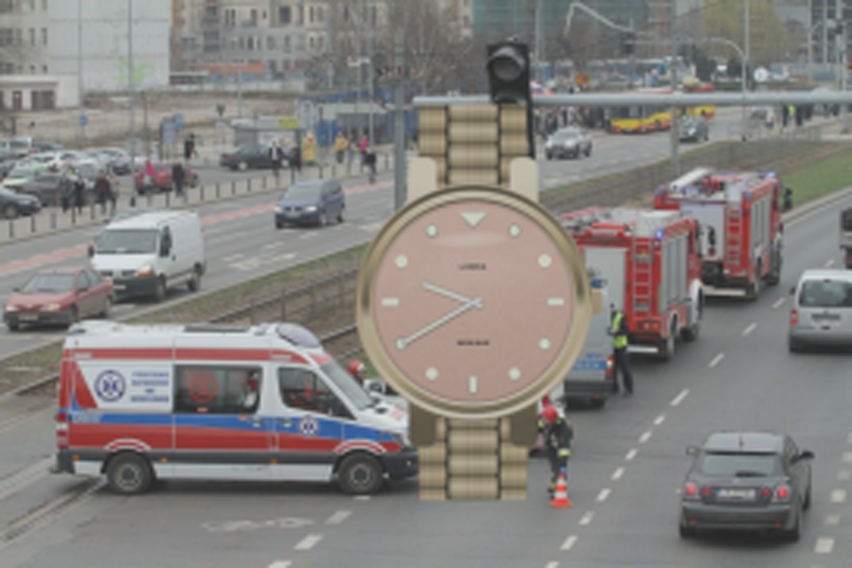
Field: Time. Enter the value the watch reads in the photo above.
9:40
